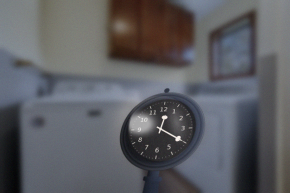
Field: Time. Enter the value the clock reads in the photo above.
12:20
